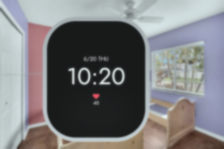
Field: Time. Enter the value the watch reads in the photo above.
10:20
